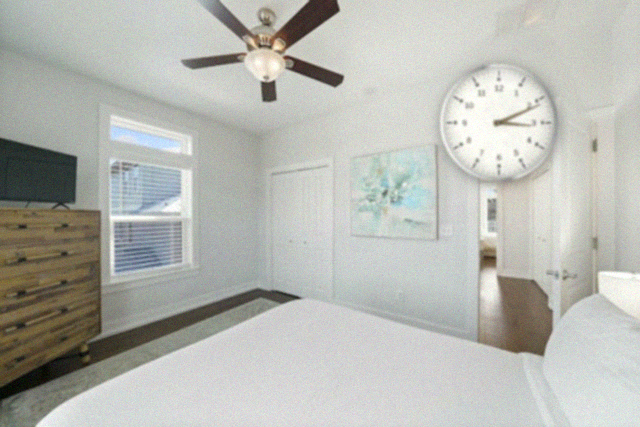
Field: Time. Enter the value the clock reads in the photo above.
3:11
